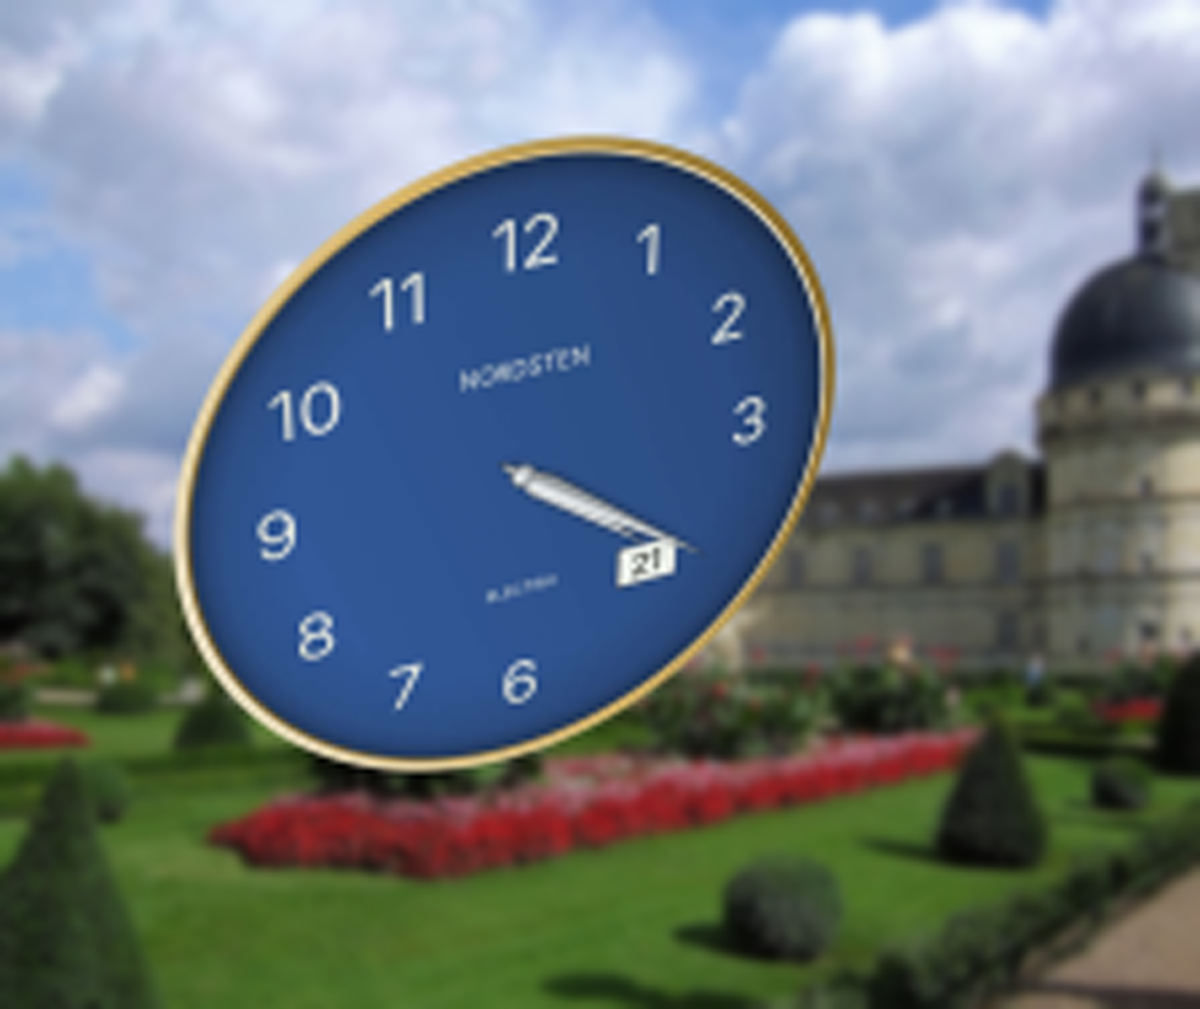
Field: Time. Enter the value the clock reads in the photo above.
4:21
